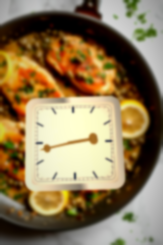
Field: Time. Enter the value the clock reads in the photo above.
2:43
